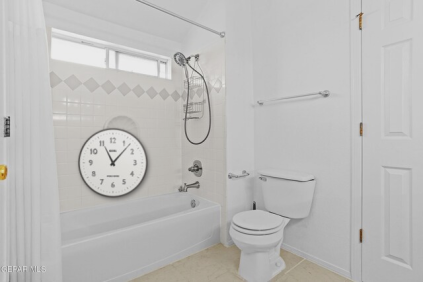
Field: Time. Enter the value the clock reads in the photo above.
11:07
